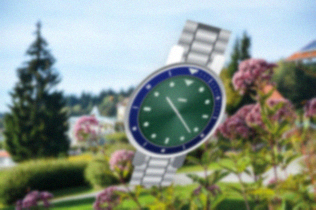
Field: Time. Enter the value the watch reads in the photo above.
10:22
